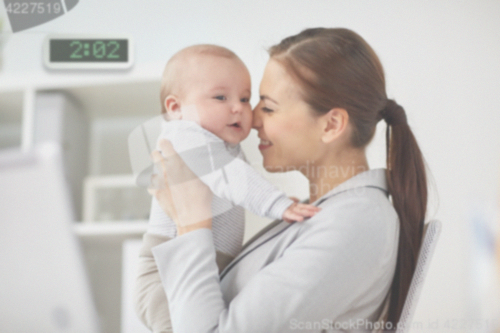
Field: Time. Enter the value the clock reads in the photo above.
2:02
